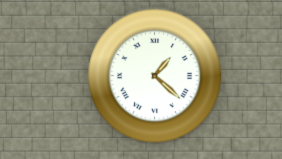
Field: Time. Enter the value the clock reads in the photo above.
1:22
